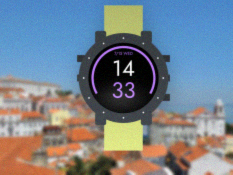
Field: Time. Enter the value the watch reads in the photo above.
14:33
